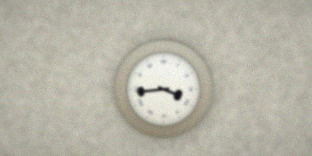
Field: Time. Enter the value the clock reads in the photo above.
3:44
